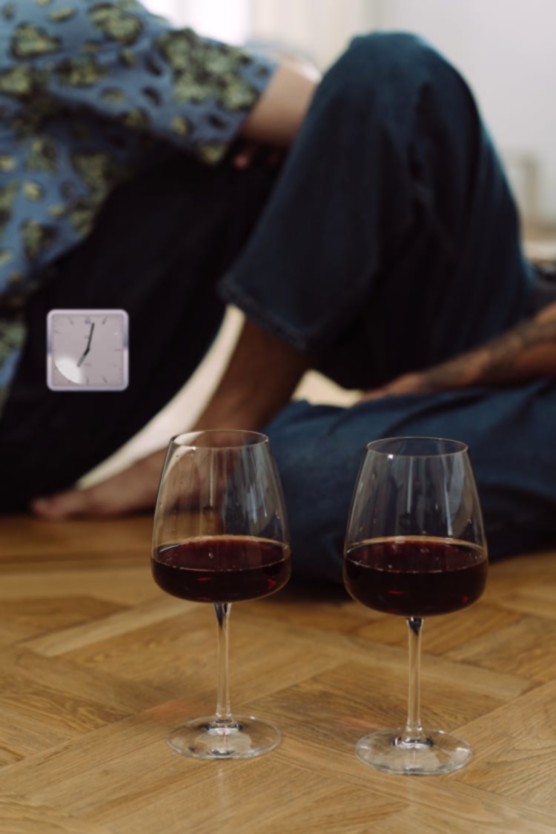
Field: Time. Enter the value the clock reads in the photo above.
7:02
